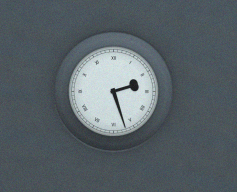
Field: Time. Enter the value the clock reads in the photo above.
2:27
